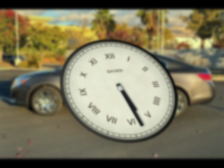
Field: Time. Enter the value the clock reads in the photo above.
5:28
